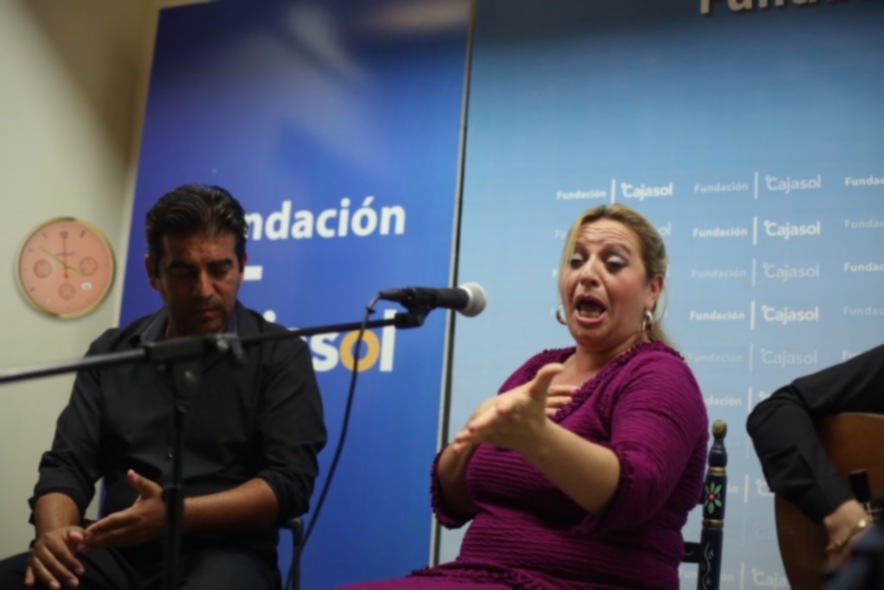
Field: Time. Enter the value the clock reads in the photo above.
3:52
